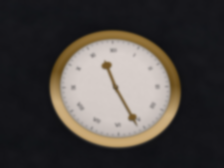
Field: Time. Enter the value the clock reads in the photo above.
11:26
